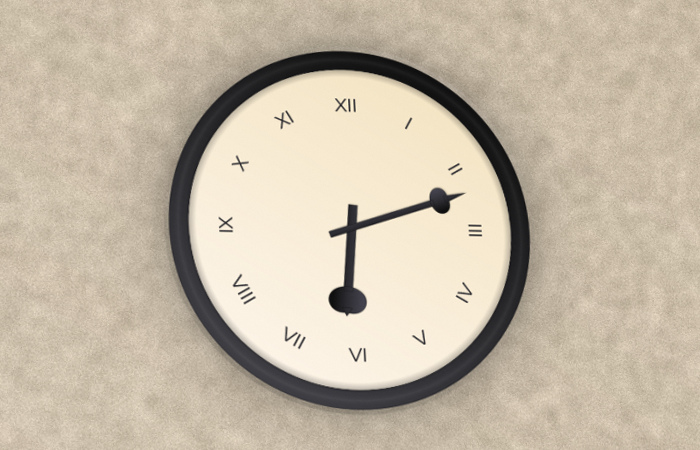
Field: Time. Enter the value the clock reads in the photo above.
6:12
